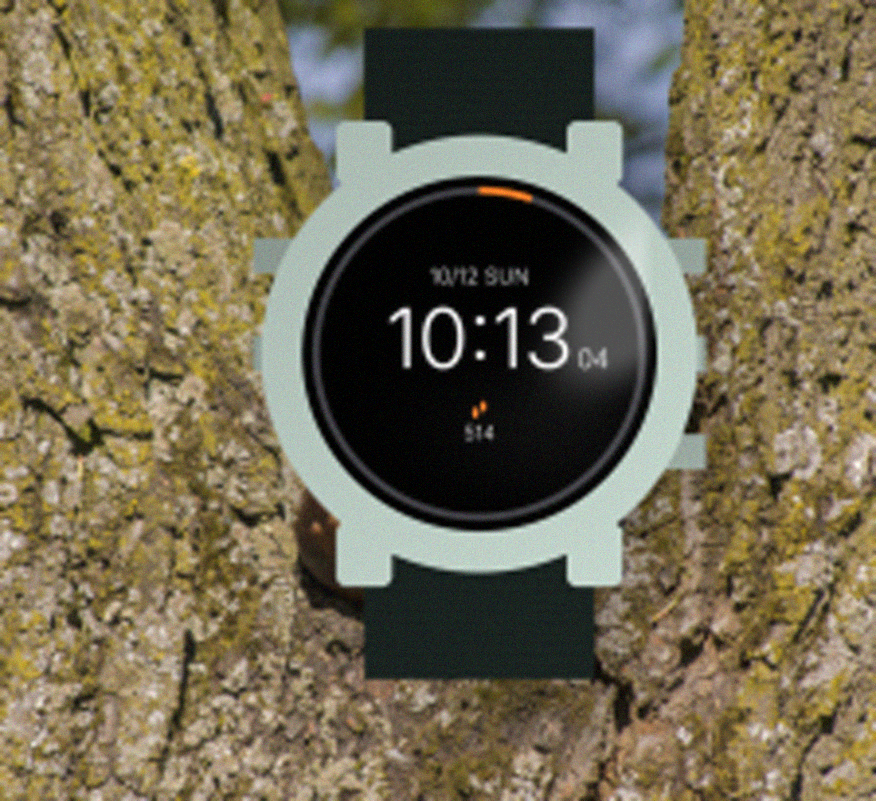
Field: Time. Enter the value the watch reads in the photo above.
10:13
